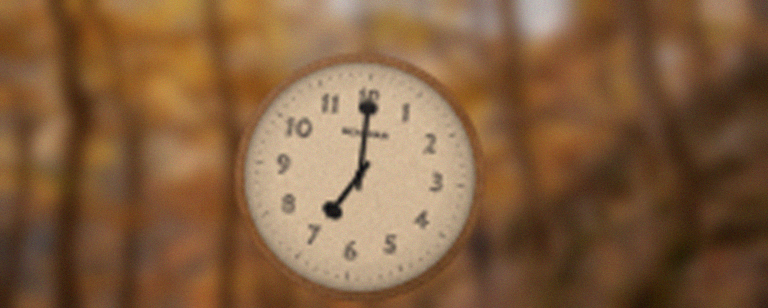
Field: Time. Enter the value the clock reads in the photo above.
7:00
